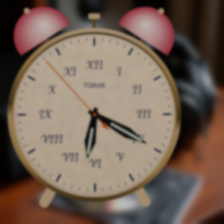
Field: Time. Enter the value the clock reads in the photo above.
6:19:53
